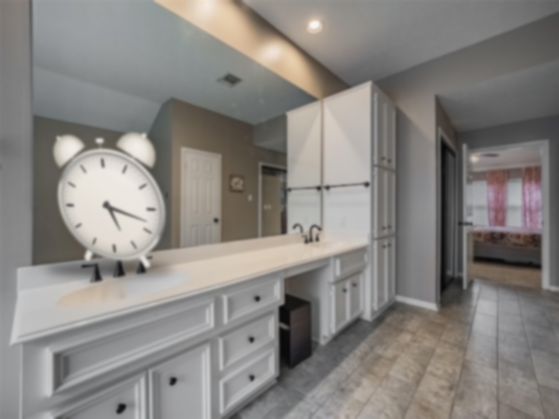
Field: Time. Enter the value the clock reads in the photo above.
5:18
